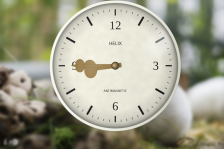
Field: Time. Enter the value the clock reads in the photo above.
8:45
